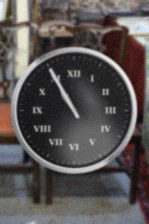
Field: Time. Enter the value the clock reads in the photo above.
10:55
